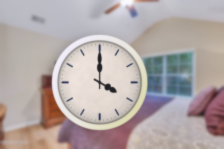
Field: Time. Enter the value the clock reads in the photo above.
4:00
